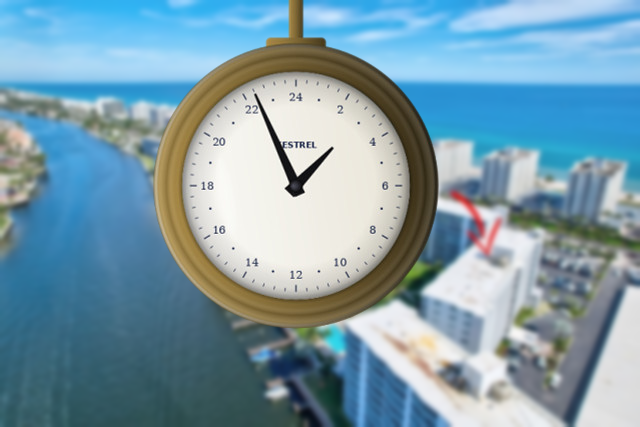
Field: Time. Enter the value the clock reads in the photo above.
2:56
